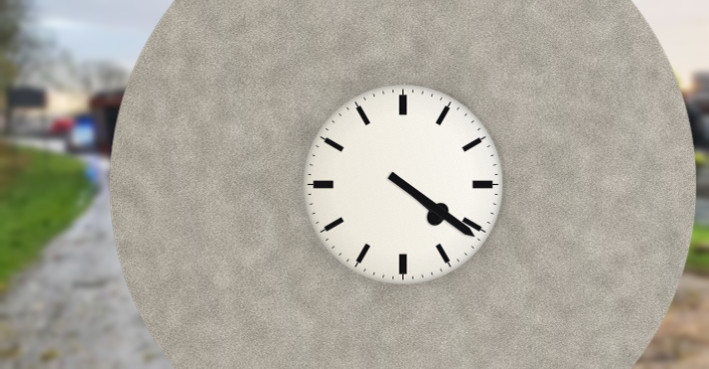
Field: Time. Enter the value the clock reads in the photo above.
4:21
